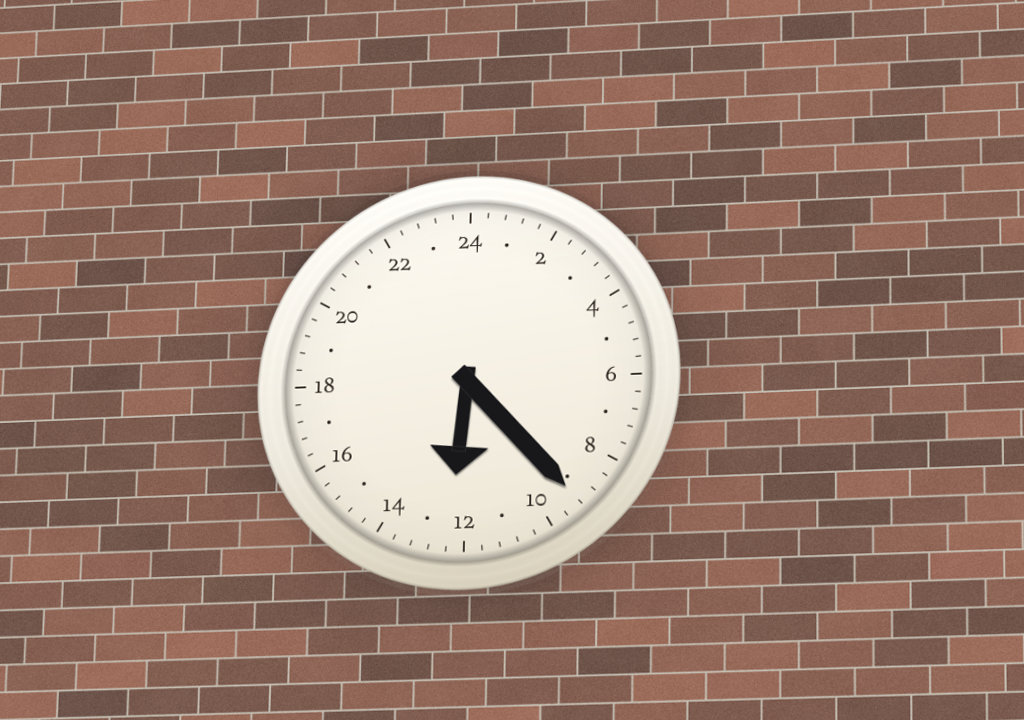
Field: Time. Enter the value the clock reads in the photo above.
12:23
